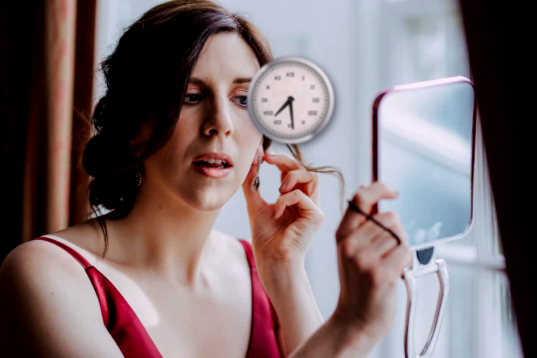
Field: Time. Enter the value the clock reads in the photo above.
7:29
